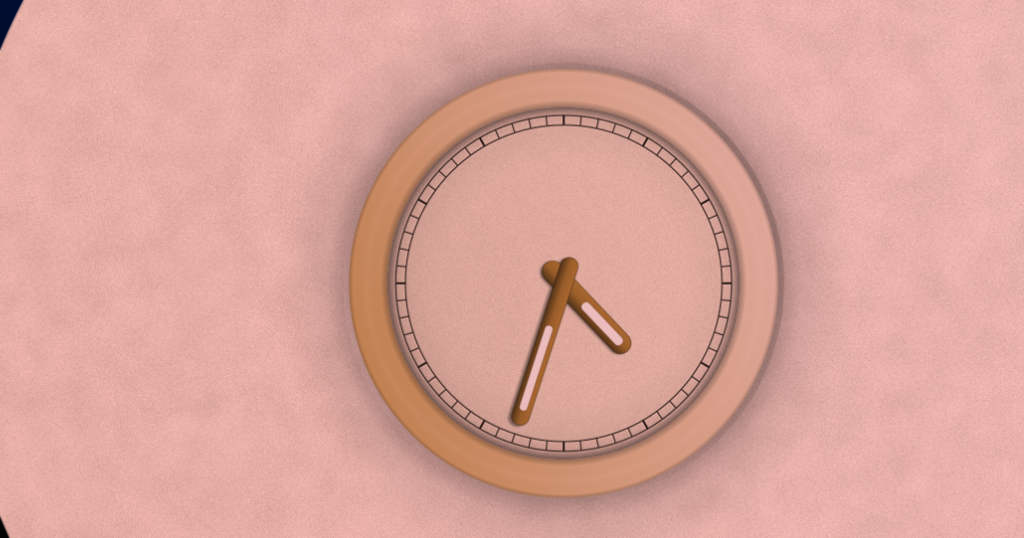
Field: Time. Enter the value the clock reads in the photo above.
4:33
